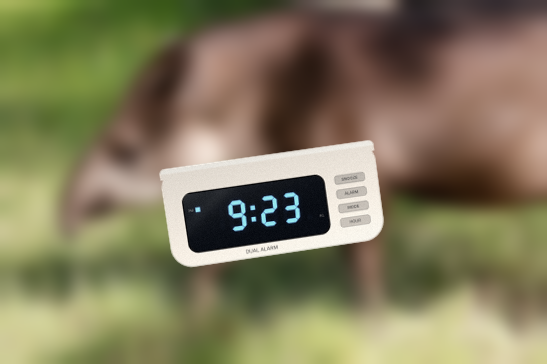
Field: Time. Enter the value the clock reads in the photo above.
9:23
